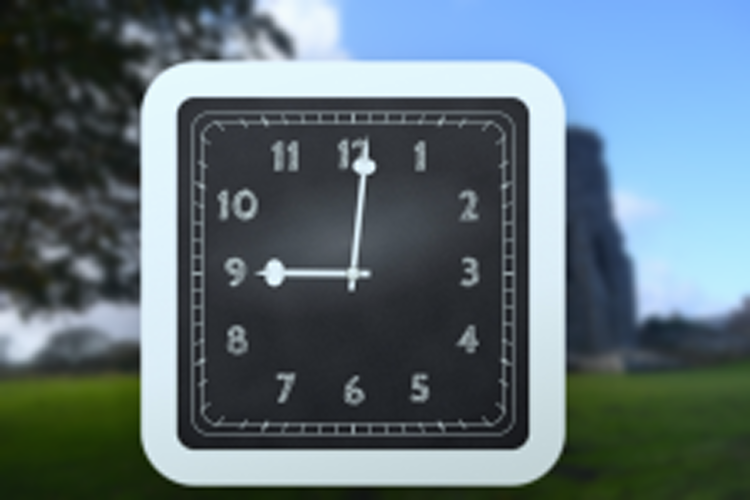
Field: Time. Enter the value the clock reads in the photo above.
9:01
